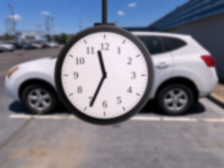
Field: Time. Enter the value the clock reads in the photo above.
11:34
